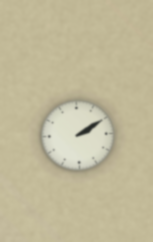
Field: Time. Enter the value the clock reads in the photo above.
2:10
